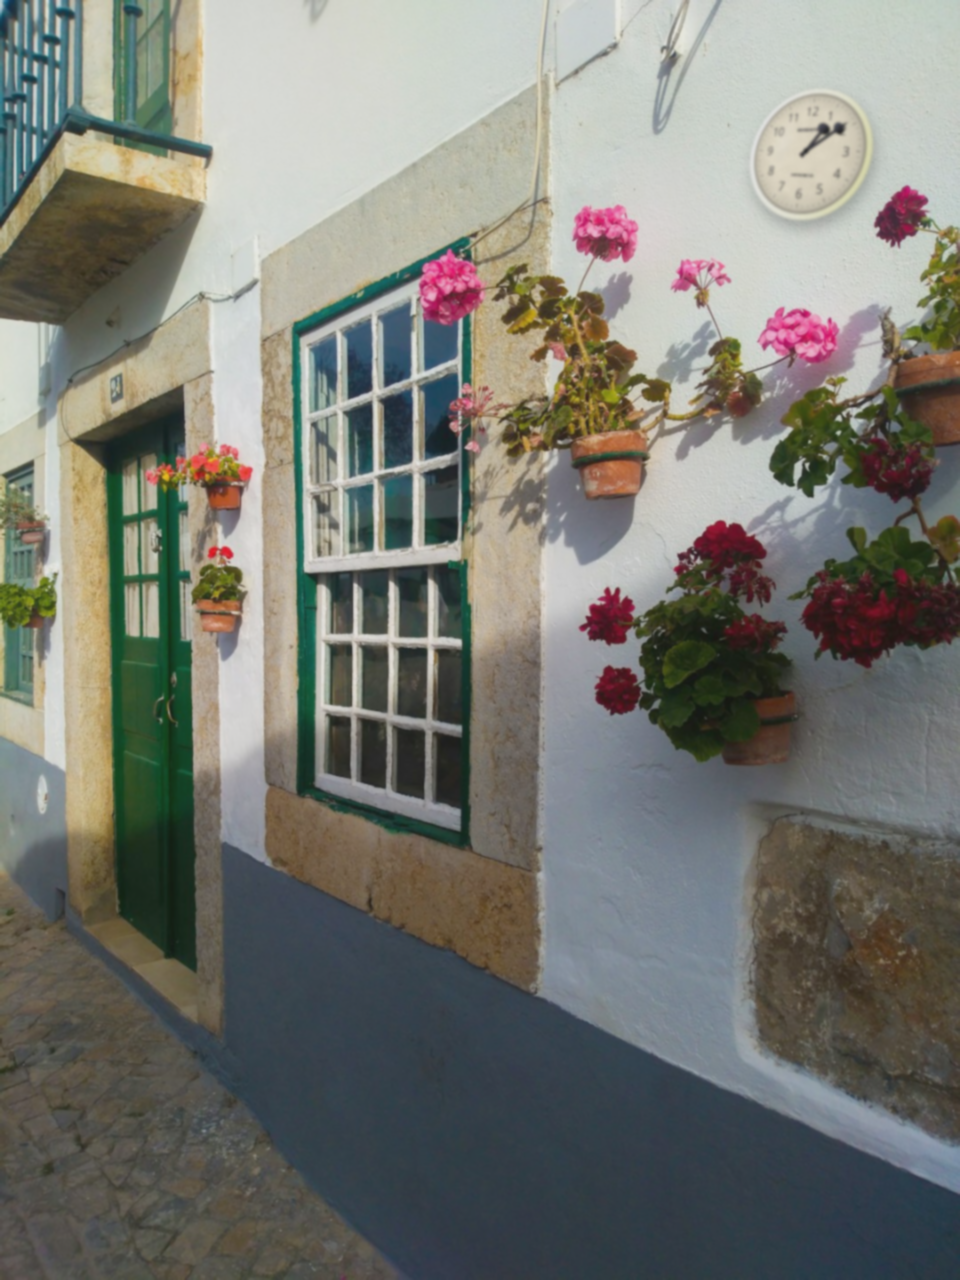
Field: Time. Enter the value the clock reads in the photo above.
1:09
